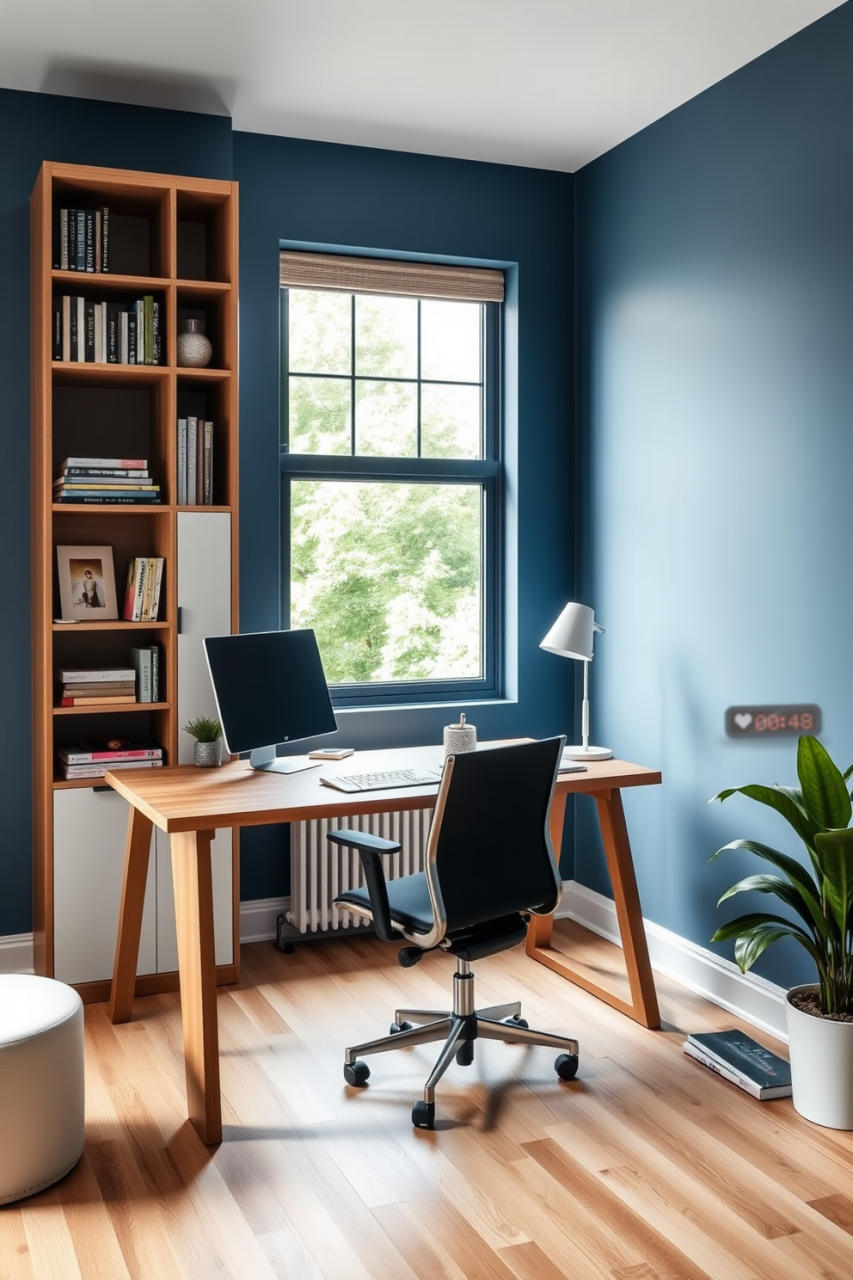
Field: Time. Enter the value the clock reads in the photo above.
0:48
